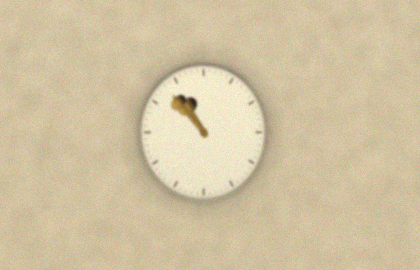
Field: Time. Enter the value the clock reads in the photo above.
10:53
